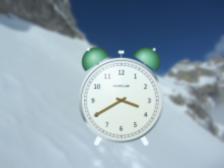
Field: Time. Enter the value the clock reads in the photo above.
3:40
